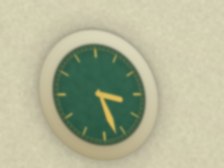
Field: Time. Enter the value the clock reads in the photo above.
3:27
